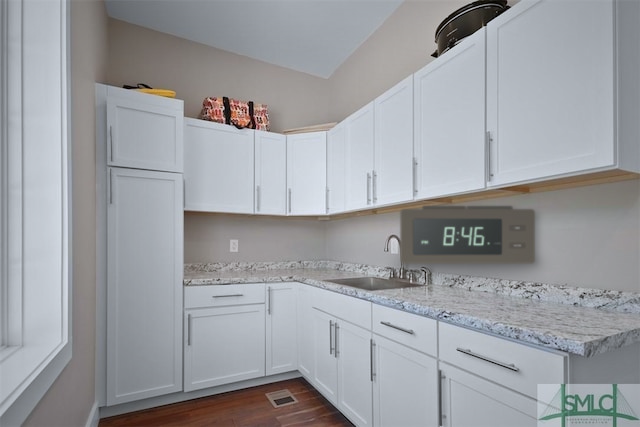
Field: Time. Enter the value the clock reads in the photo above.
8:46
